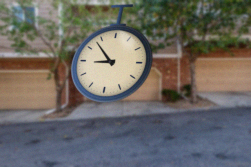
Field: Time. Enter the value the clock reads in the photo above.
8:53
